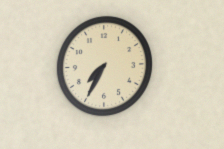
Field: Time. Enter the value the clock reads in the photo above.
7:35
